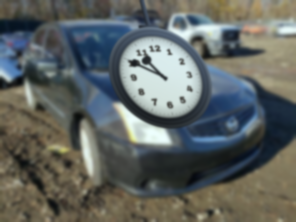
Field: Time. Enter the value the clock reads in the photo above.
10:50
